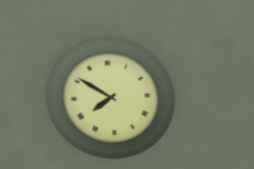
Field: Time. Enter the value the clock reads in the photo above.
7:51
